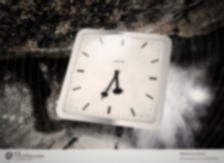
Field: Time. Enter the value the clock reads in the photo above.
5:33
